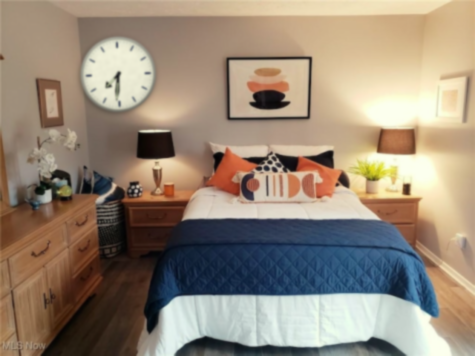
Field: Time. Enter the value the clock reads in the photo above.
7:31
